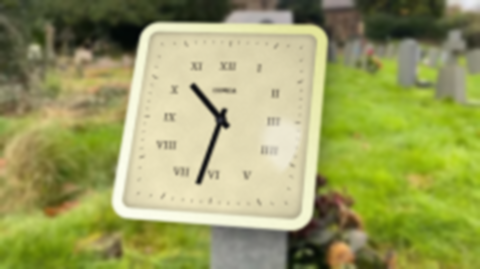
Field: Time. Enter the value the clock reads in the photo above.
10:32
